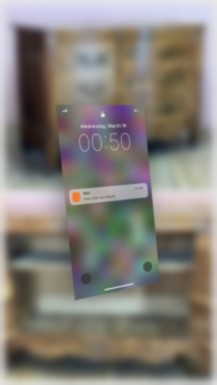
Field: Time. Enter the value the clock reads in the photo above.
0:50
